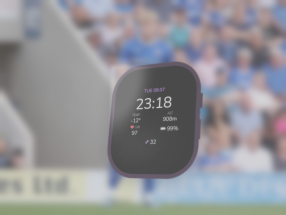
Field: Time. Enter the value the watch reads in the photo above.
23:18
